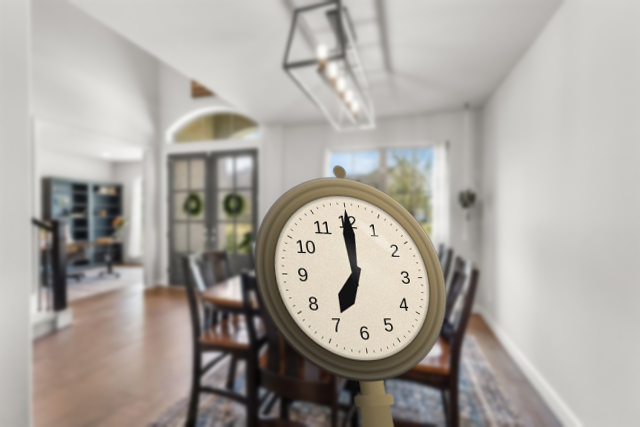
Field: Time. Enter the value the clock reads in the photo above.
7:00
